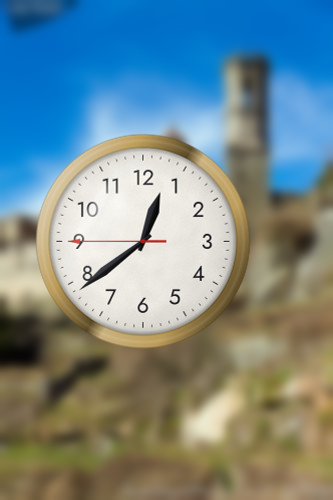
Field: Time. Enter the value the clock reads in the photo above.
12:38:45
